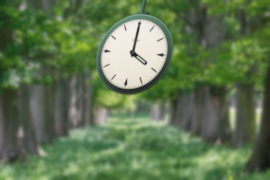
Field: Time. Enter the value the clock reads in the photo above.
4:00
